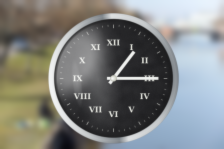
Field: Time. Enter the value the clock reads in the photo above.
1:15
